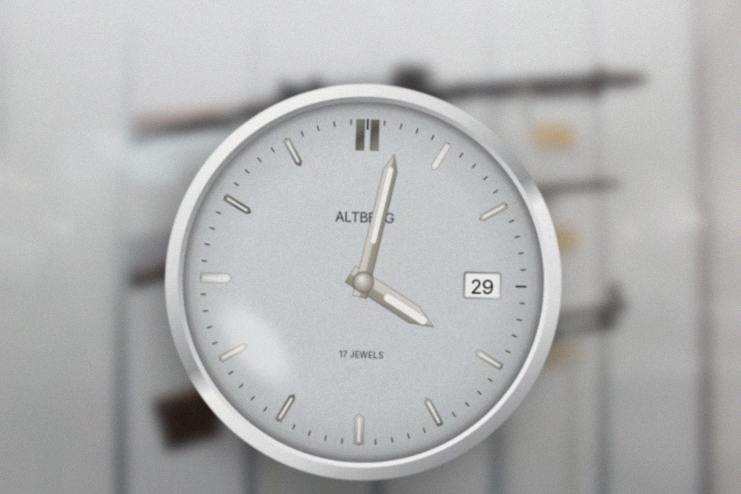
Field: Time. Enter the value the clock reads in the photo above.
4:02
